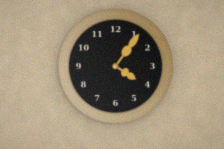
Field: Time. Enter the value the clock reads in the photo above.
4:06
